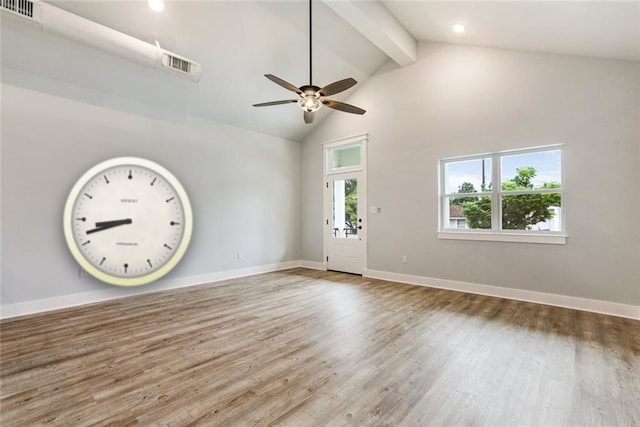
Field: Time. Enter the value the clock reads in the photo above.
8:42
